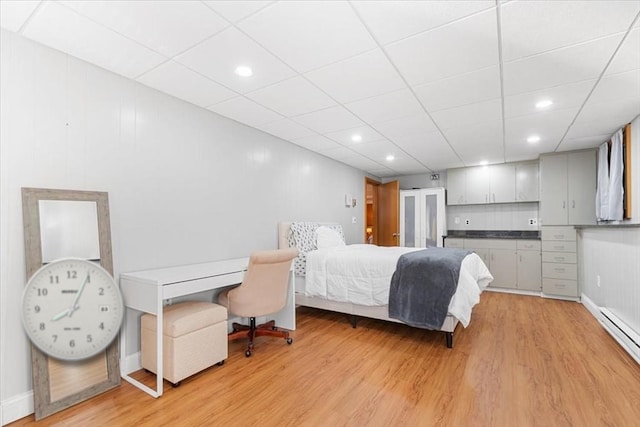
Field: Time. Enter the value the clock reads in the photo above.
8:04
